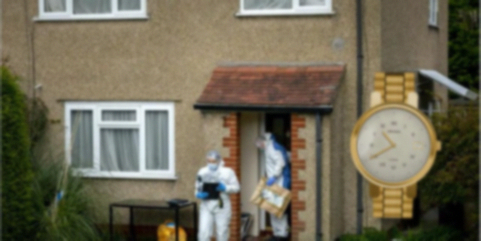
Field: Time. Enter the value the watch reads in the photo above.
10:40
